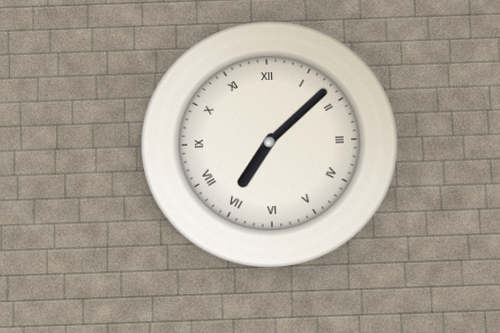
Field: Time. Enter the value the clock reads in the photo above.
7:08
